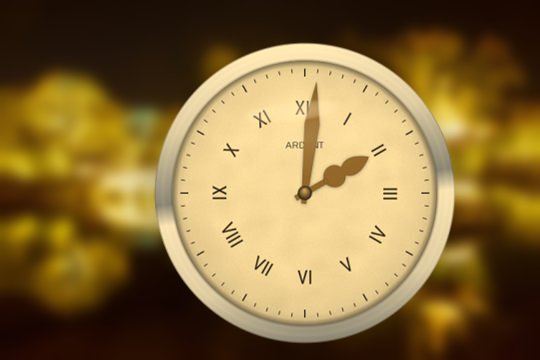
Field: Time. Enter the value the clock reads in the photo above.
2:01
